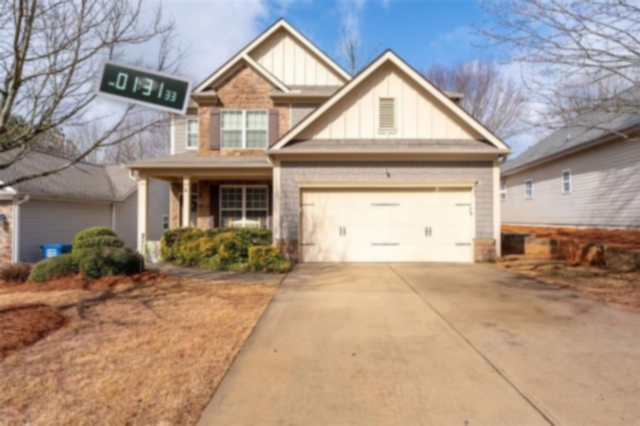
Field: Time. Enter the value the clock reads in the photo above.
1:31
